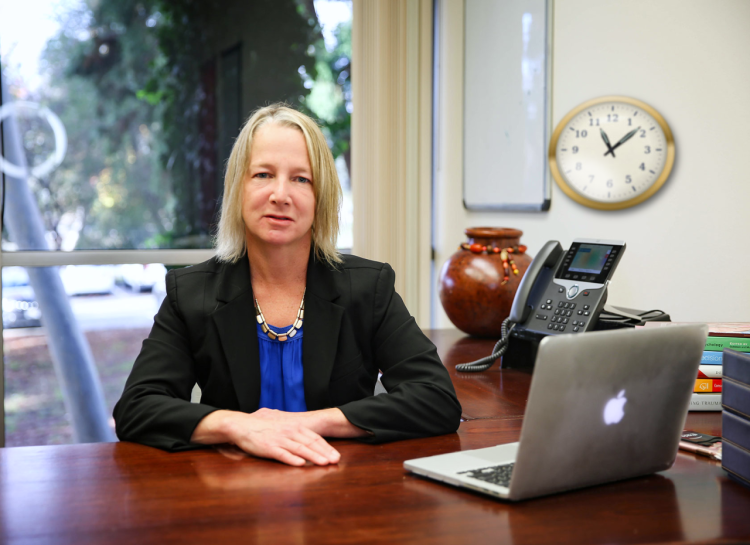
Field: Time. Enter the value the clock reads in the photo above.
11:08
